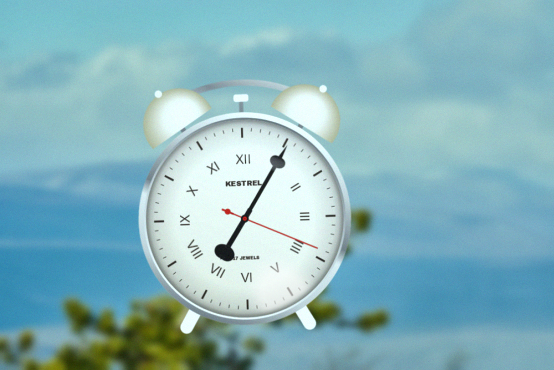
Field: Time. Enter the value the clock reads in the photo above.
7:05:19
